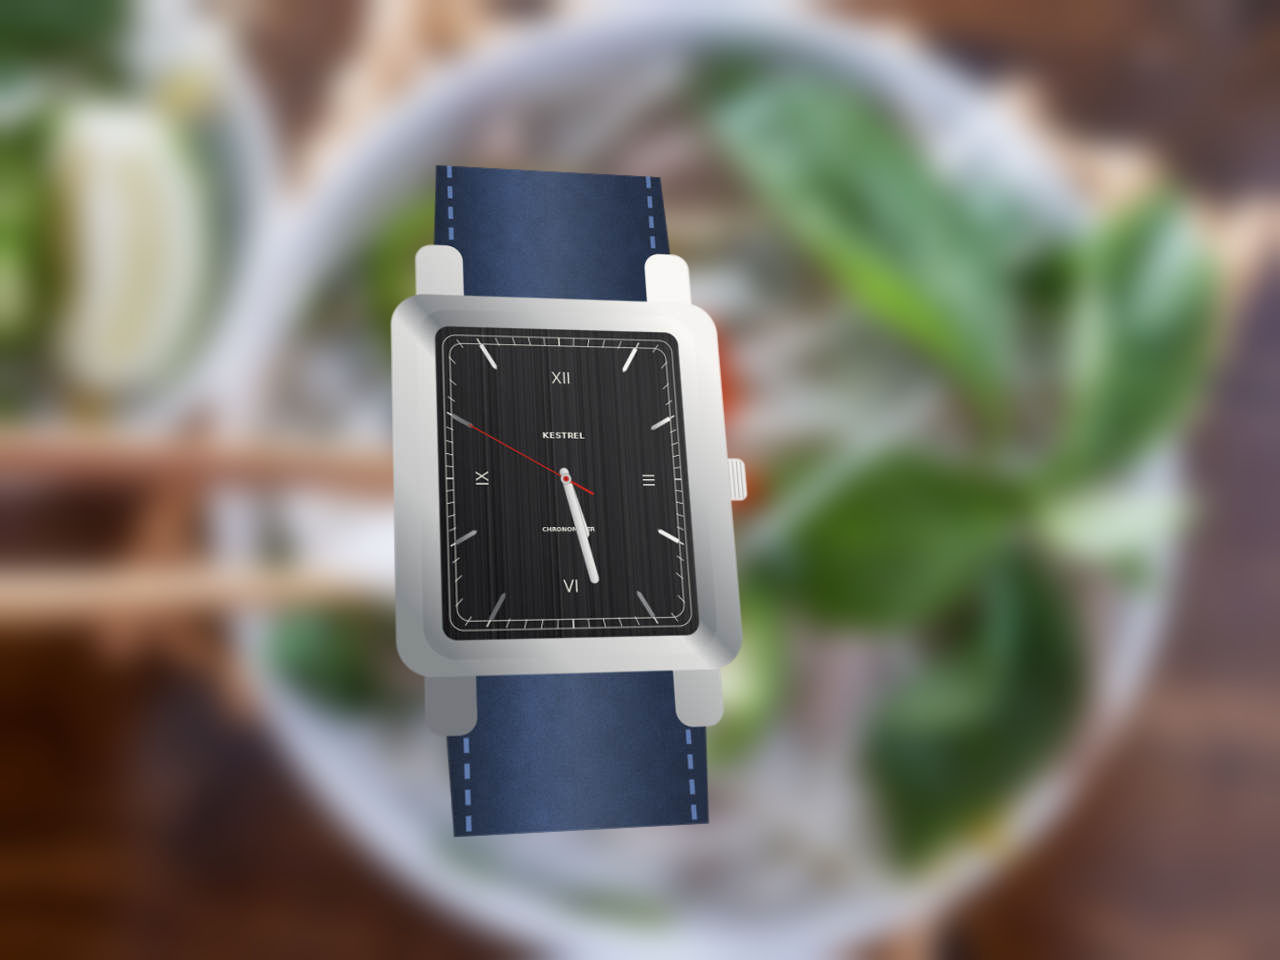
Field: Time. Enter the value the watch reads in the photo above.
5:27:50
